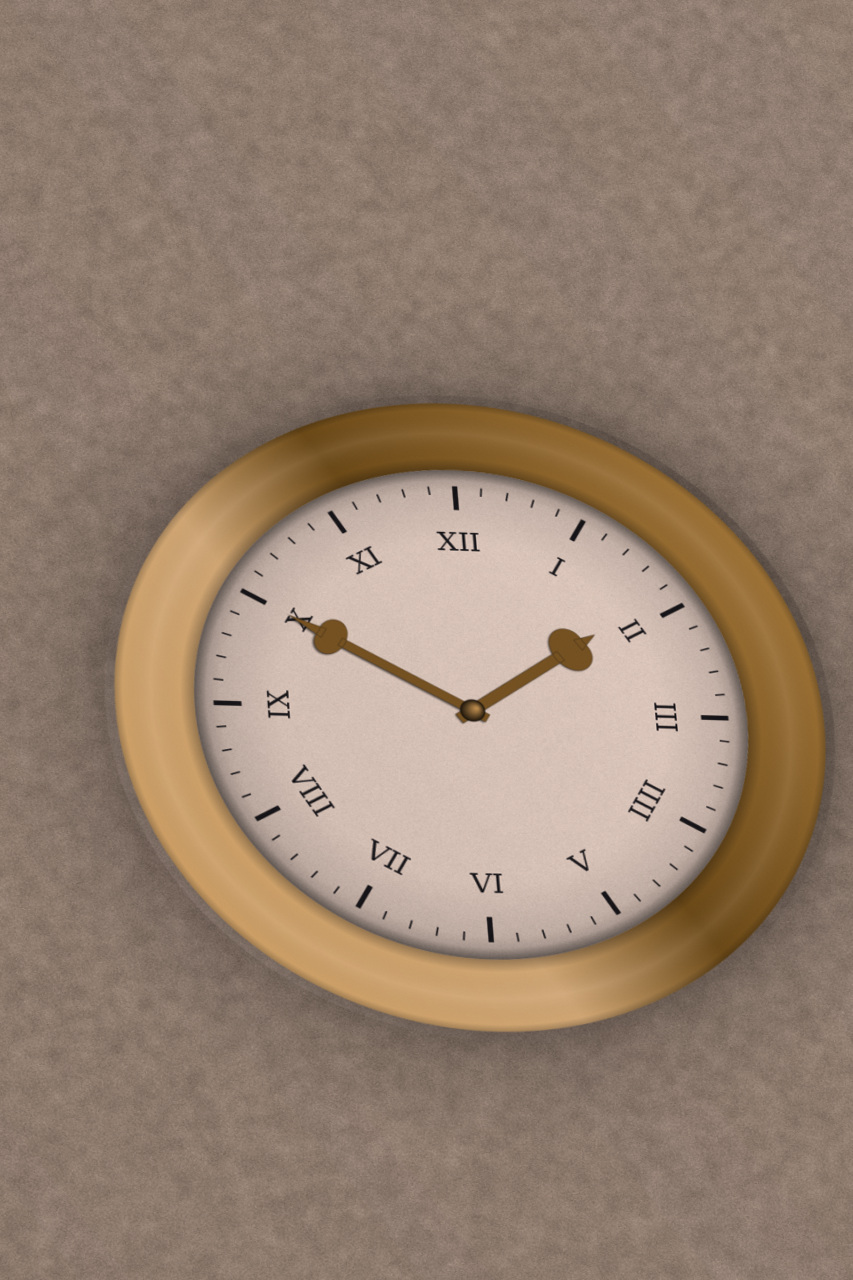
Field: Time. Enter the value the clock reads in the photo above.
1:50
